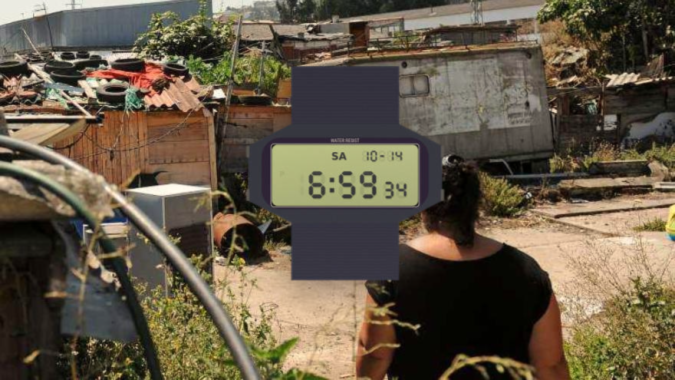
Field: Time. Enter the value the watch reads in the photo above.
6:59:34
